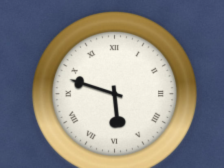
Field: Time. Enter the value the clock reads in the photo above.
5:48
